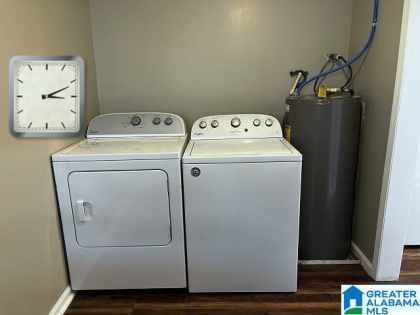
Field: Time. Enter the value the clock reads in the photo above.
3:11
